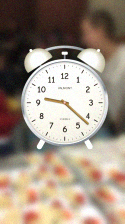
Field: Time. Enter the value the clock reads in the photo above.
9:22
